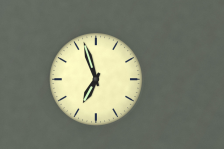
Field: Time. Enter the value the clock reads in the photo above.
6:57
